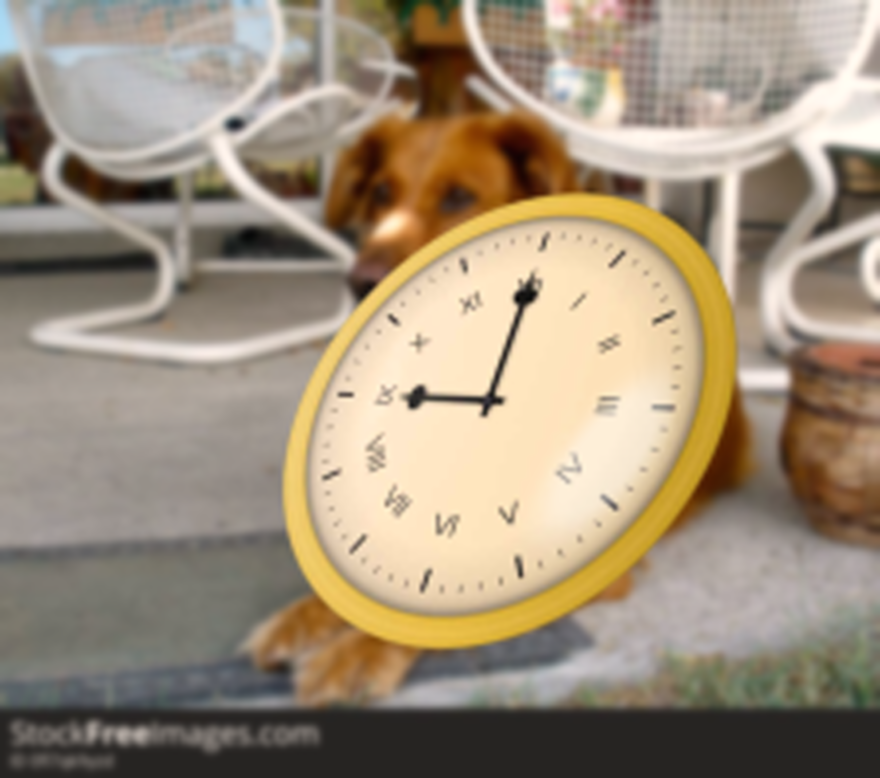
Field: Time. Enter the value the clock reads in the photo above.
9:00
